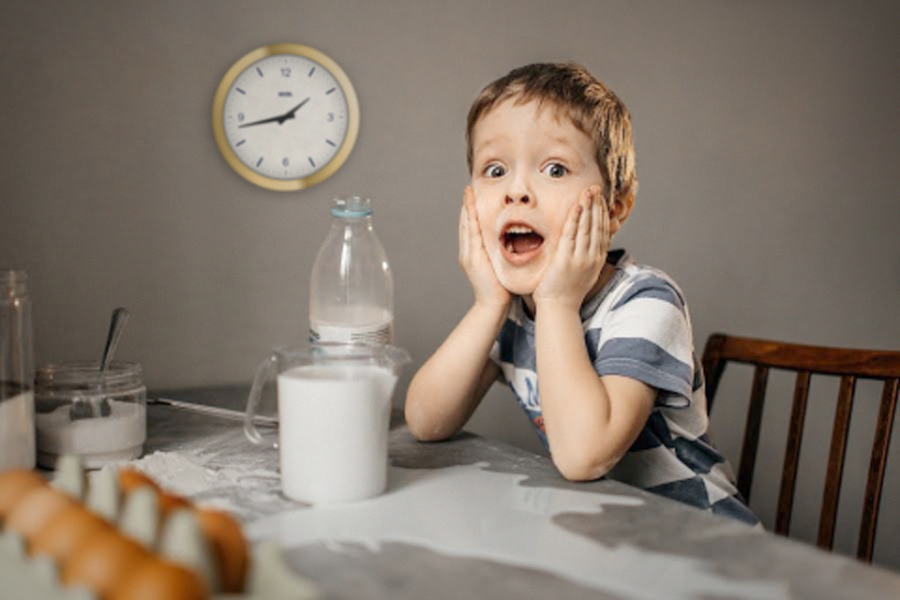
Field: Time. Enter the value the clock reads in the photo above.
1:43
